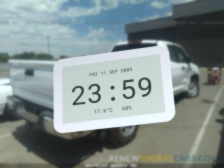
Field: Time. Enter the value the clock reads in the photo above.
23:59
